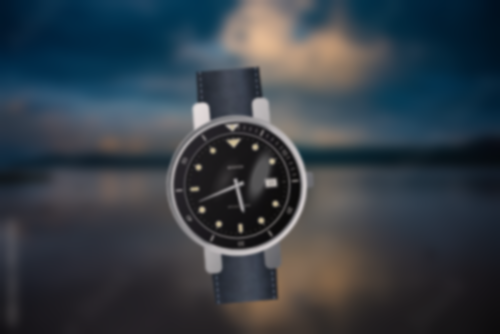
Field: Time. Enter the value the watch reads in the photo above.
5:42
